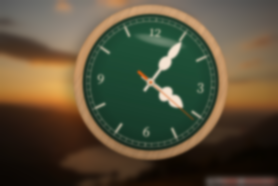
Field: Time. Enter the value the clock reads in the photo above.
4:05:21
